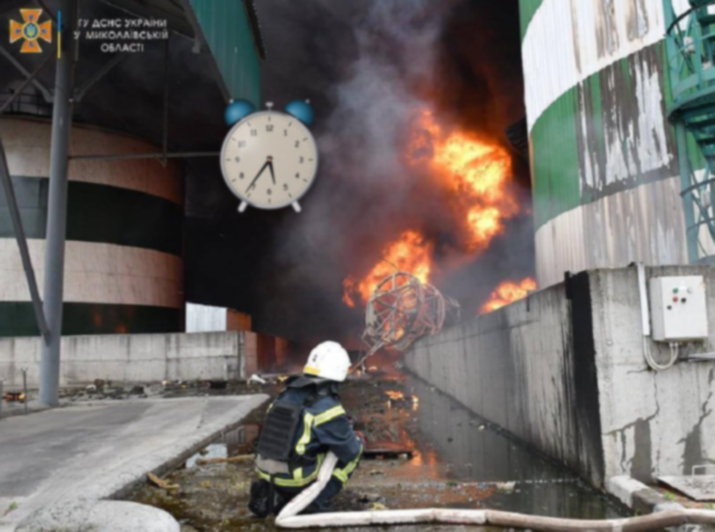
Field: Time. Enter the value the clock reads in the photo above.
5:36
